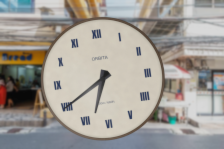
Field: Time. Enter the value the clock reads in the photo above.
6:40
